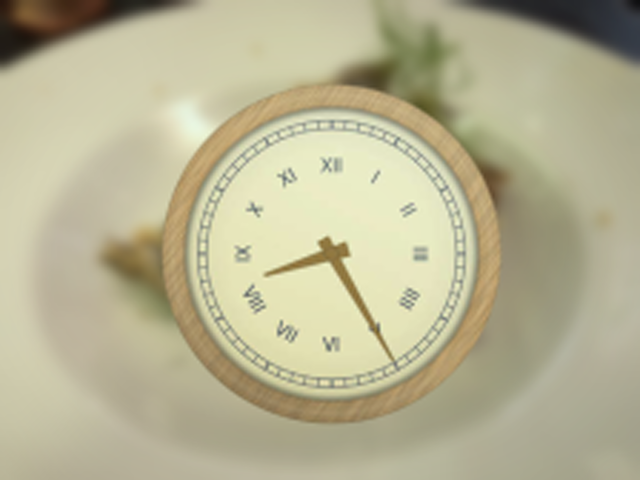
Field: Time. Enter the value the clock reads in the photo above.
8:25
